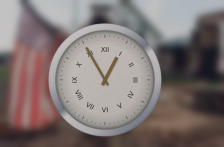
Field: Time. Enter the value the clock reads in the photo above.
12:55
